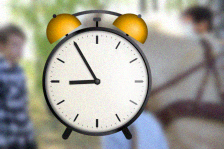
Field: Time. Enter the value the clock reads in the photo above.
8:55
